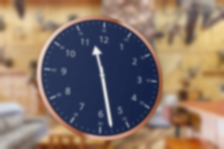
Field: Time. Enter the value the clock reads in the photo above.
11:28
